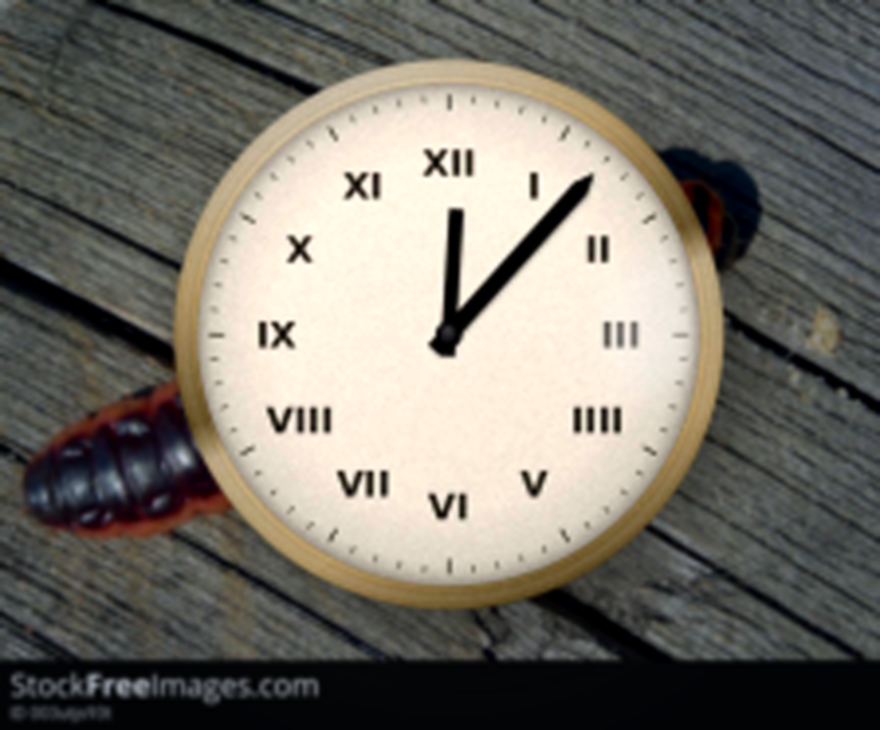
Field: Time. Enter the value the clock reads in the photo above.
12:07
